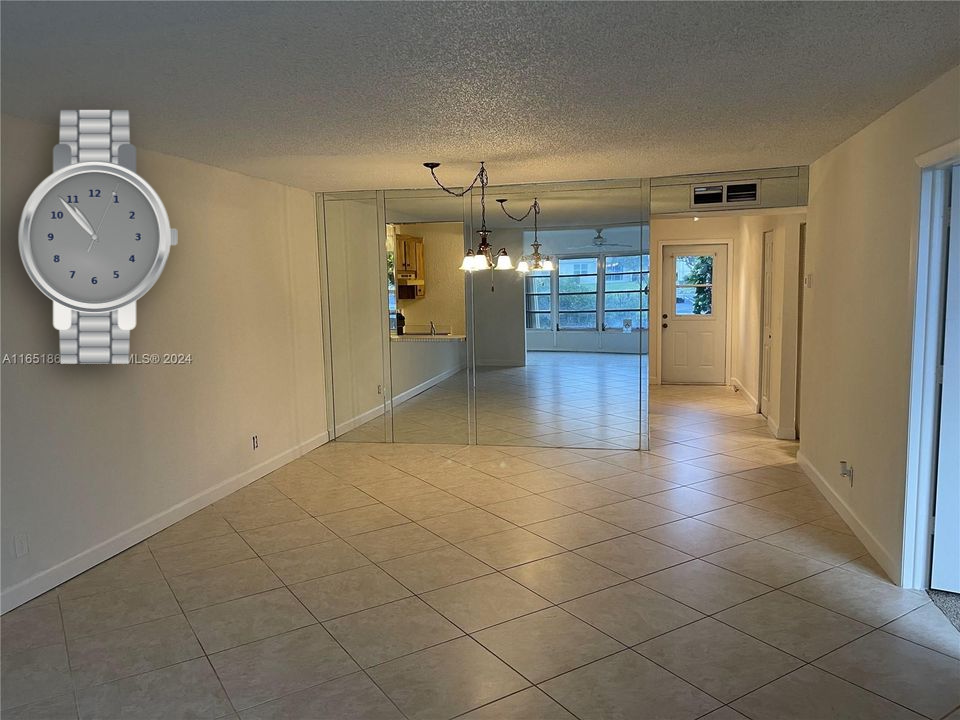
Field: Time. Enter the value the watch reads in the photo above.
10:53:04
